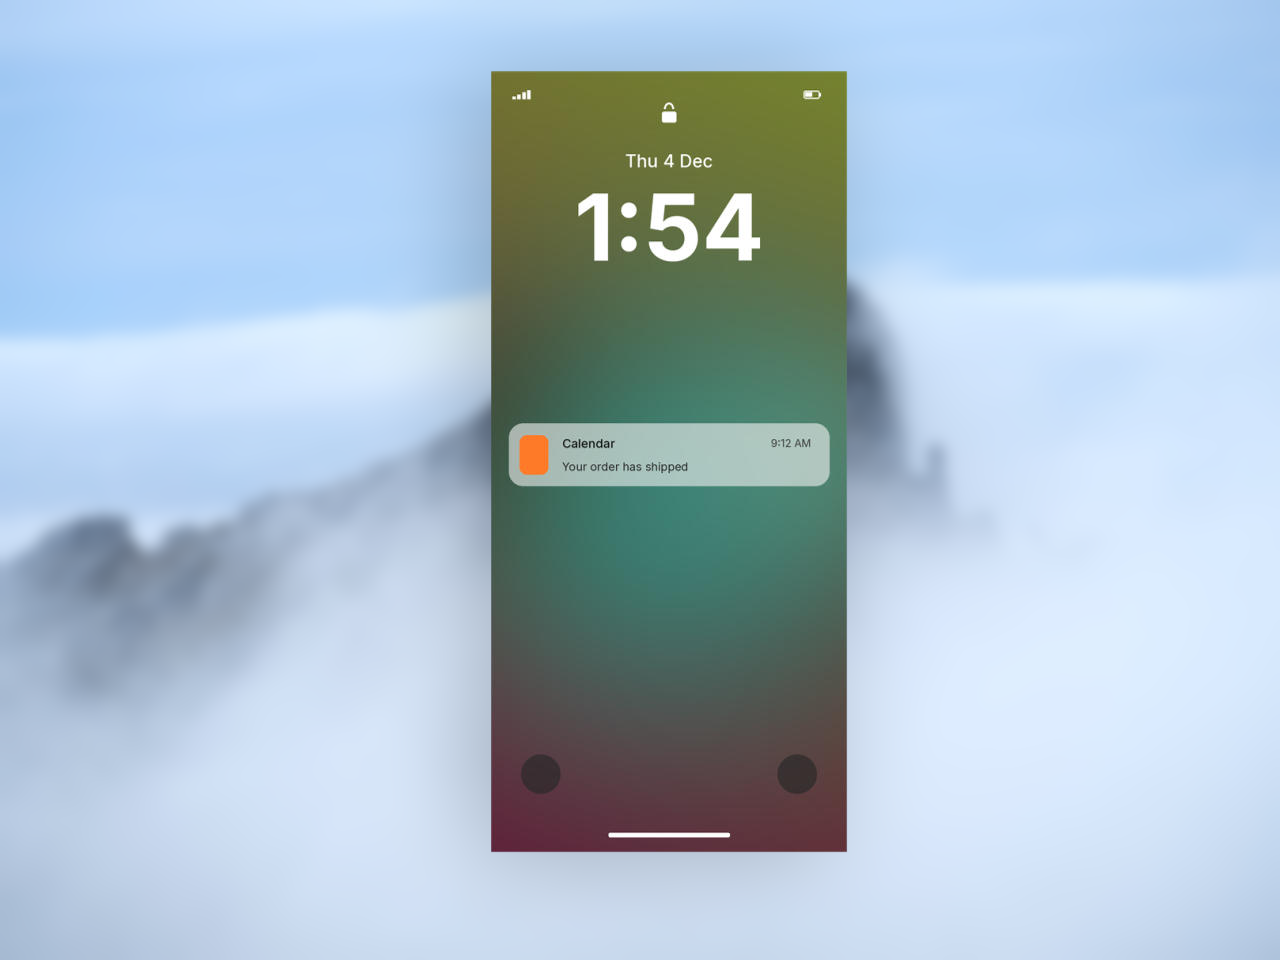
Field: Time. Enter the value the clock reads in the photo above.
1:54
